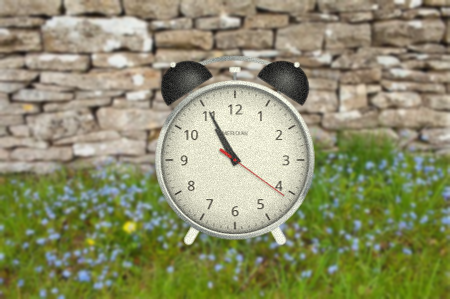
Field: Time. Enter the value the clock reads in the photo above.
10:55:21
